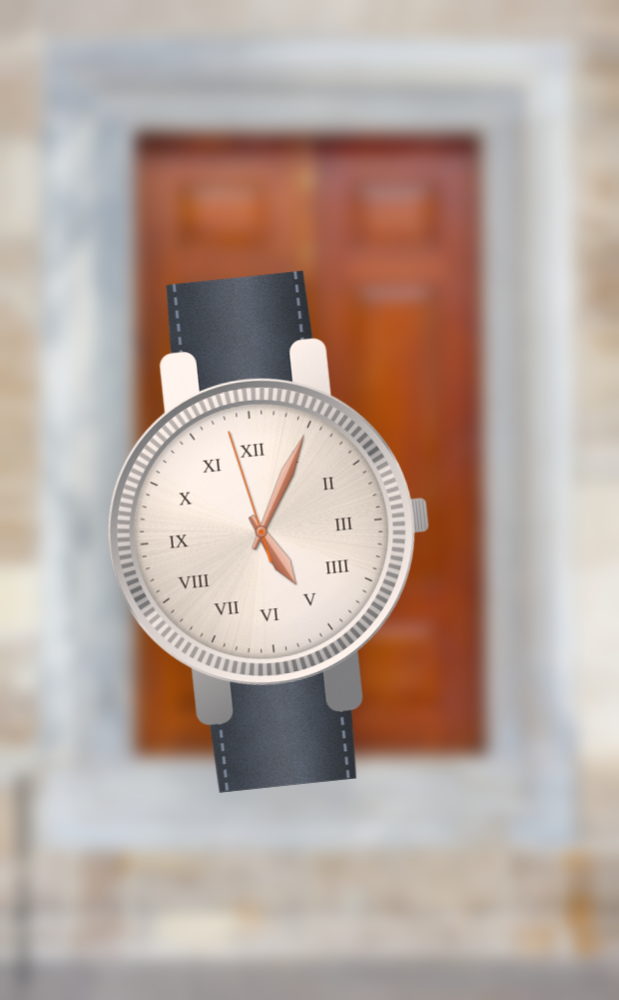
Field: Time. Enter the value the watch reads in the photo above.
5:04:58
